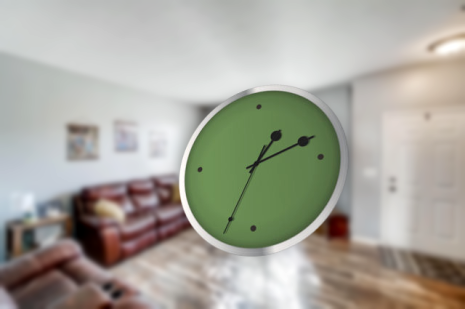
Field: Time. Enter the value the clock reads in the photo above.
1:11:34
